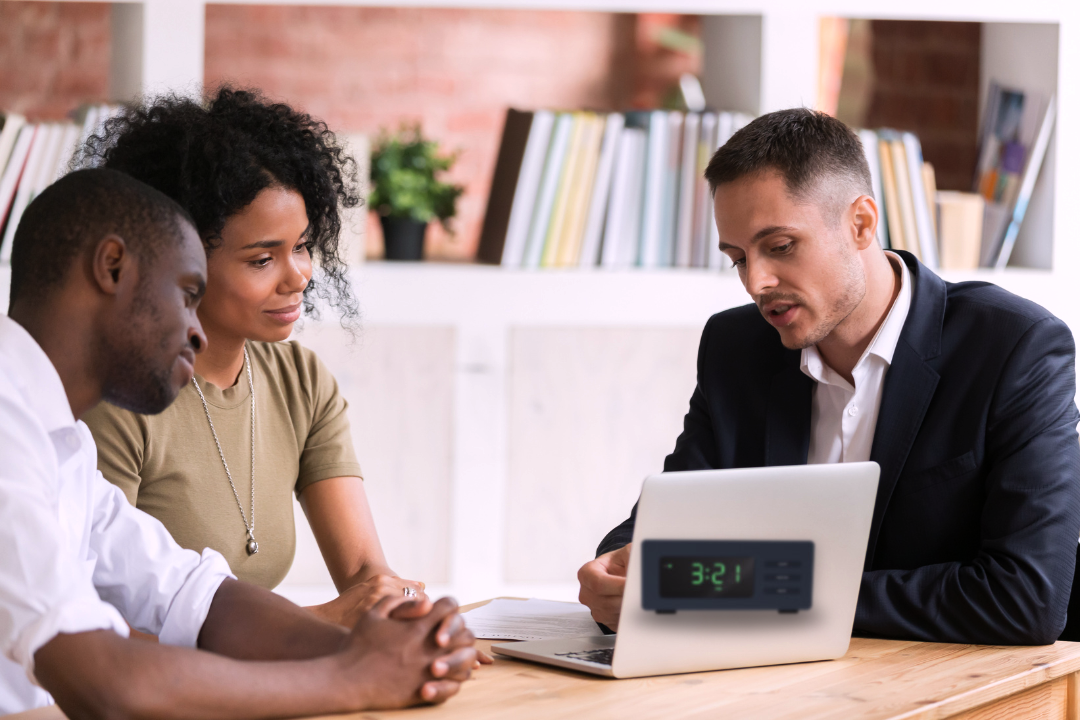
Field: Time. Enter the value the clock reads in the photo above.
3:21
